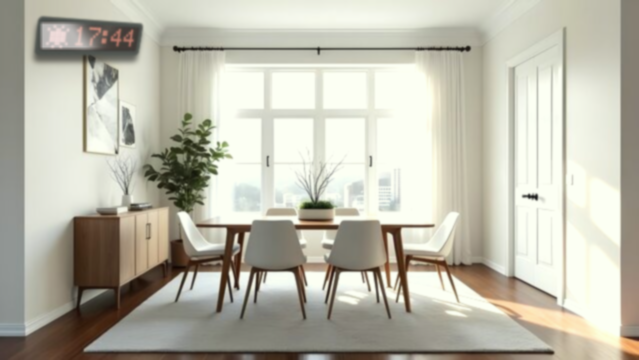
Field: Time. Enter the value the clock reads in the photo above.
17:44
